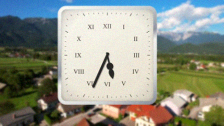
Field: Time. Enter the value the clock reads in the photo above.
5:34
